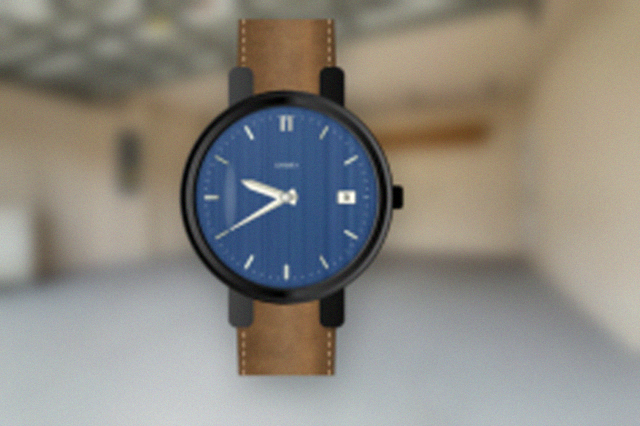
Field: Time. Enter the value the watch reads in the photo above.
9:40
